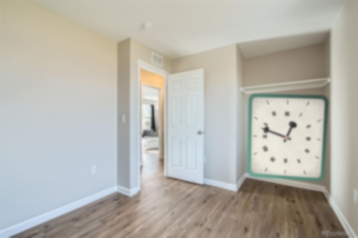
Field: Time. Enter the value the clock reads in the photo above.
12:48
